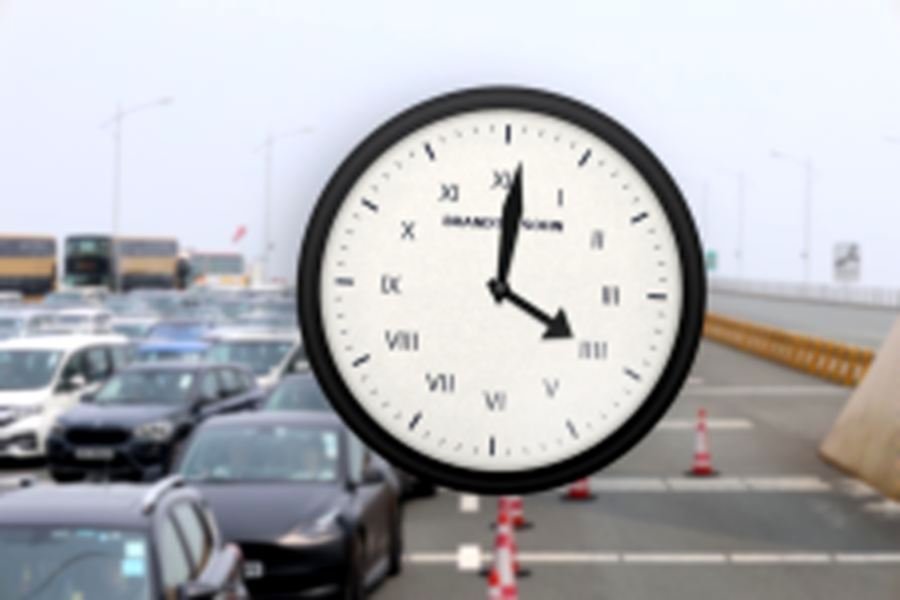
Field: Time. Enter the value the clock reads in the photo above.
4:01
